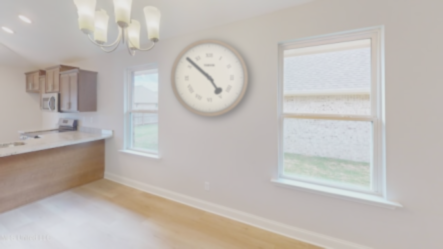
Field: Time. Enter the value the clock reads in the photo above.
4:52
